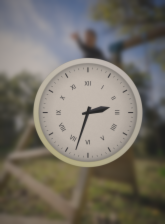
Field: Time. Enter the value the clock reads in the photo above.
2:33
